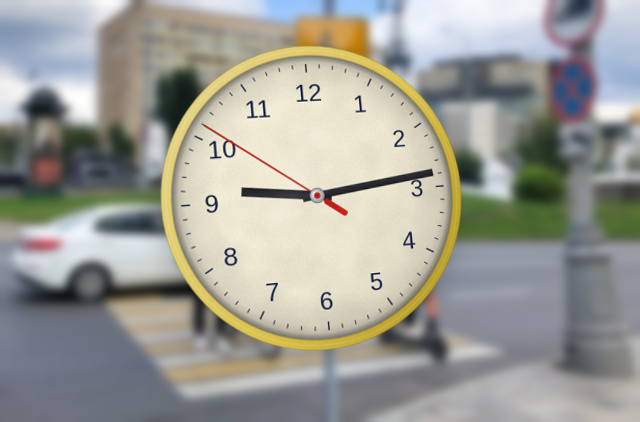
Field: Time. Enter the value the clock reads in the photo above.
9:13:51
